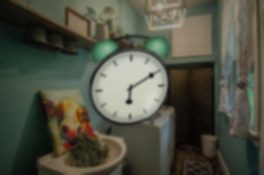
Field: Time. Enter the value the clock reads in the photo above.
6:10
